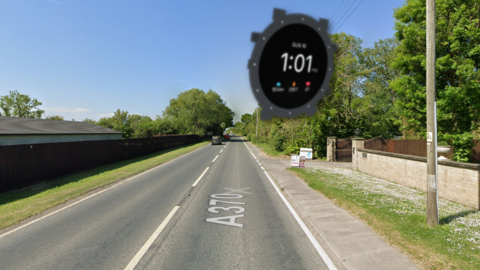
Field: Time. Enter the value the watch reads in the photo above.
1:01
